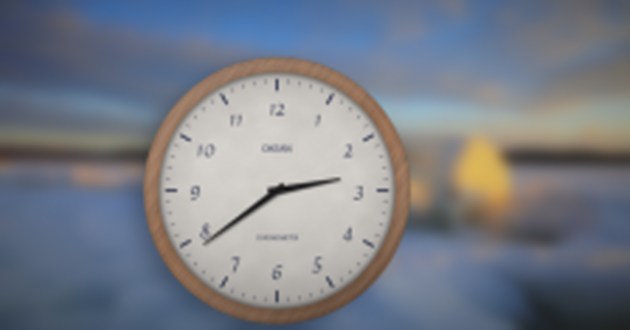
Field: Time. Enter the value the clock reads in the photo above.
2:39
